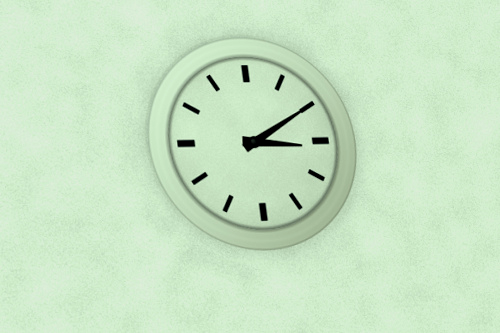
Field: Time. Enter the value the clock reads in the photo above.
3:10
